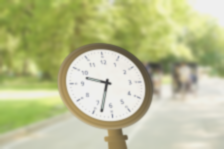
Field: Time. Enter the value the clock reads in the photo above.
9:33
